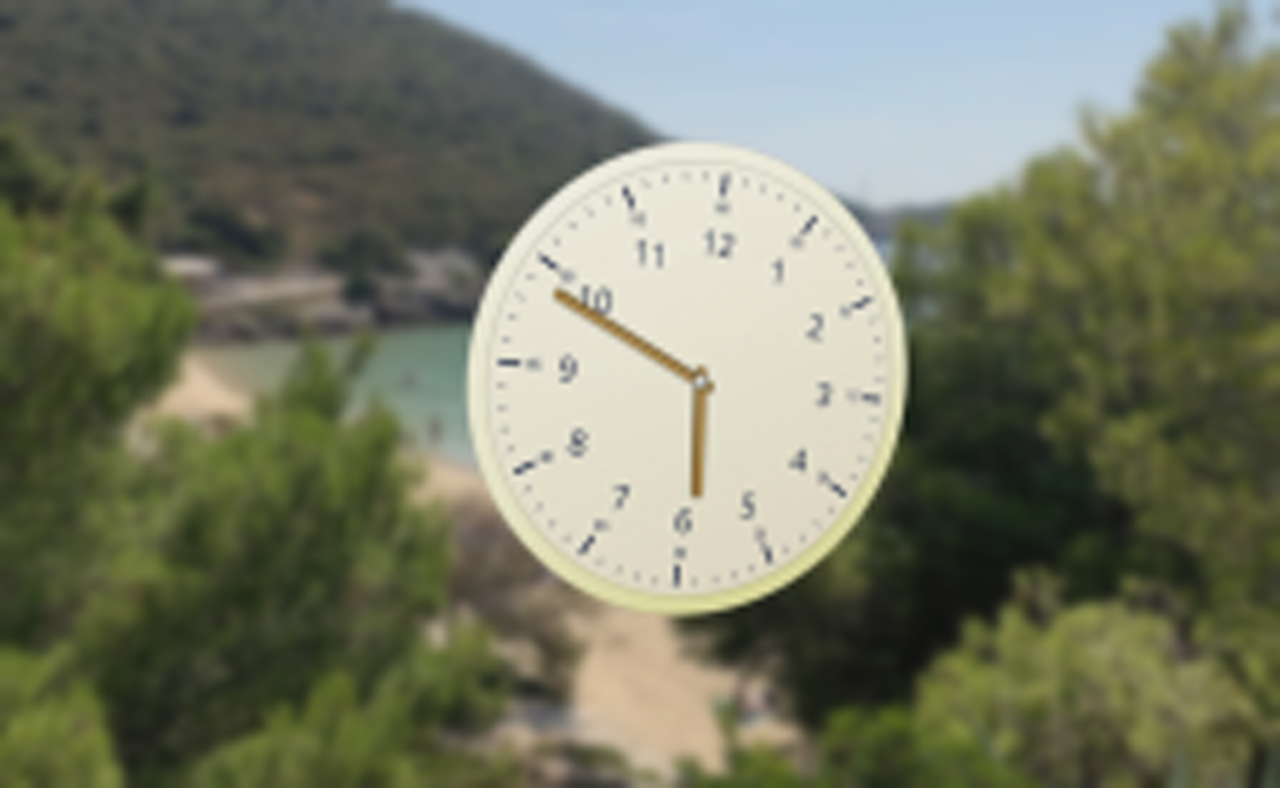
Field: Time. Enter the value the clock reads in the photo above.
5:49
